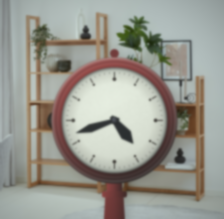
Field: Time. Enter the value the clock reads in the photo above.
4:42
